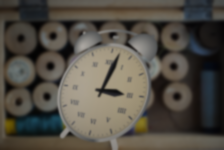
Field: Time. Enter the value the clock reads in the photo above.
3:02
